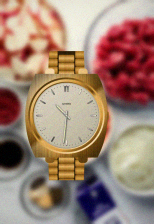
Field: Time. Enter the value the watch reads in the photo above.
10:31
